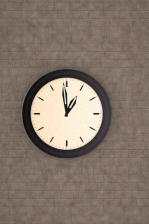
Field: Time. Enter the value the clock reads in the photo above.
12:59
